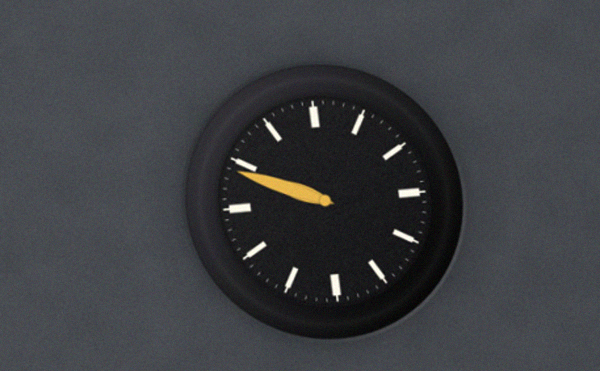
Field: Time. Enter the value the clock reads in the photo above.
9:49
